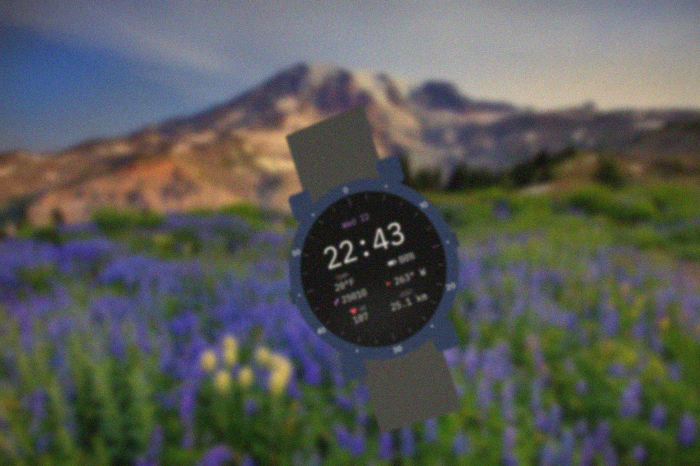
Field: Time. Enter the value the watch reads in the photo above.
22:43
